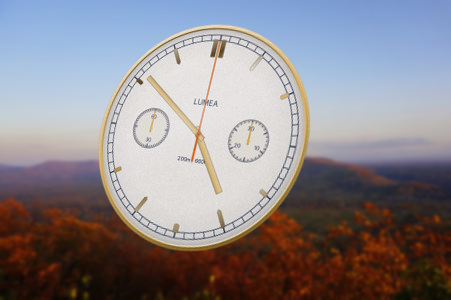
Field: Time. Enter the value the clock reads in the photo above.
4:51
